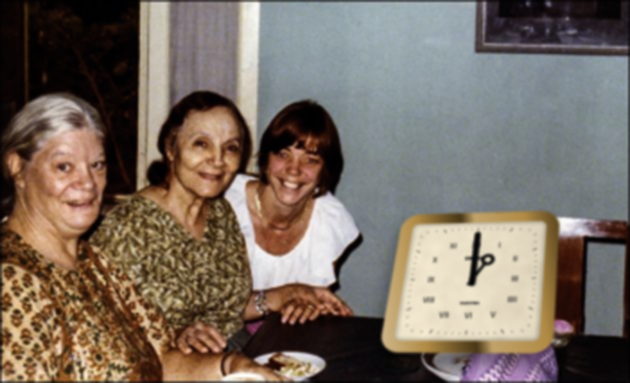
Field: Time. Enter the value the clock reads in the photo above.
1:00
